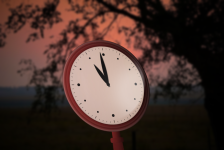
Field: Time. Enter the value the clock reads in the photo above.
10:59
